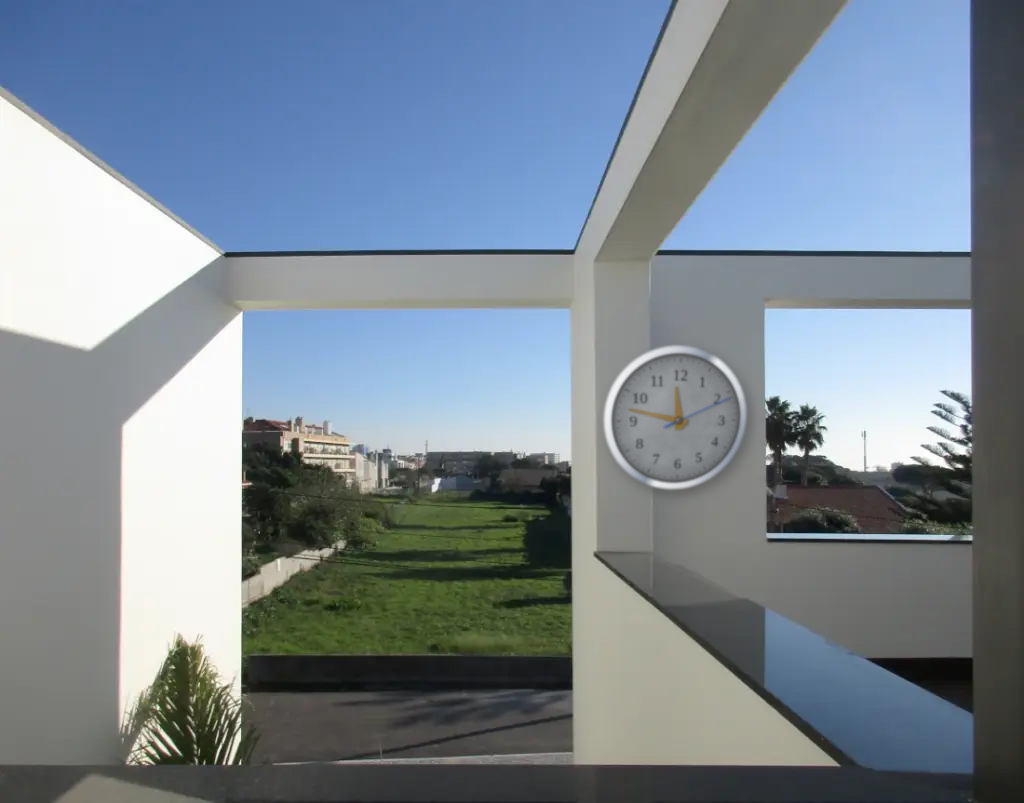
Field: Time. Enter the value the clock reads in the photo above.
11:47:11
